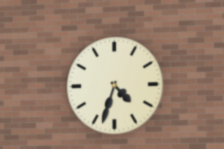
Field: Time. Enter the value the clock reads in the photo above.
4:33
